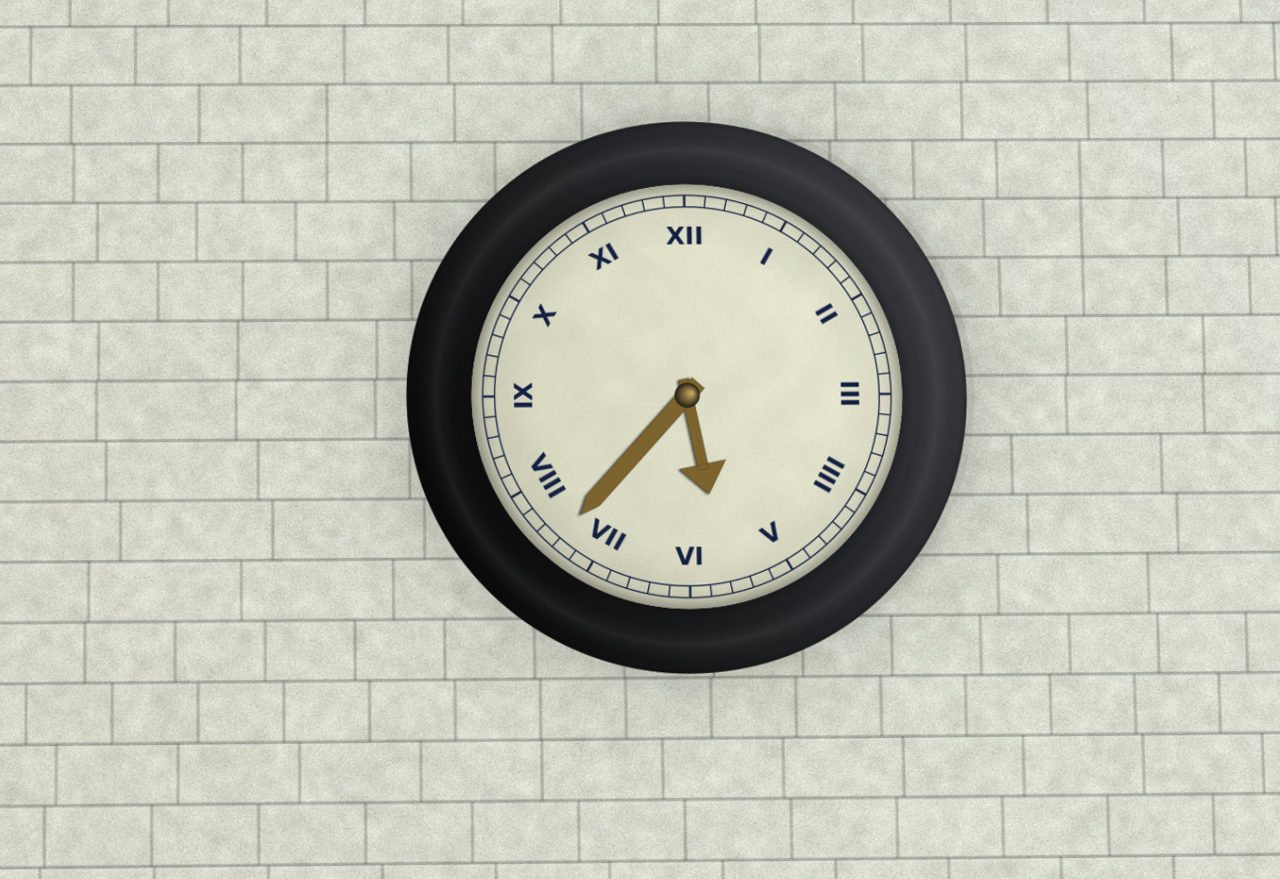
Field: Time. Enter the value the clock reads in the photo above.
5:37
